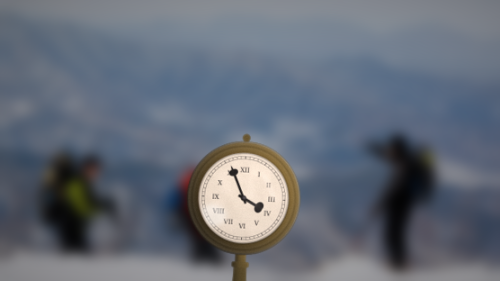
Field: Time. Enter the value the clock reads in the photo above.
3:56
